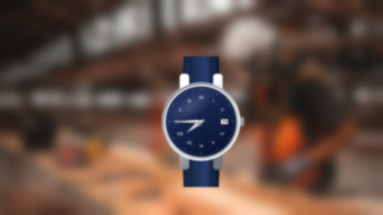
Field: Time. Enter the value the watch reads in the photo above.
7:45
